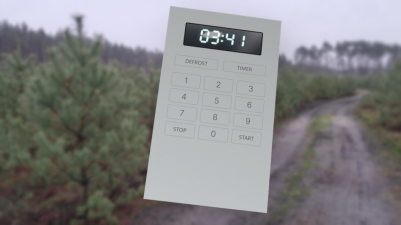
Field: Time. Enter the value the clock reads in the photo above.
3:41
